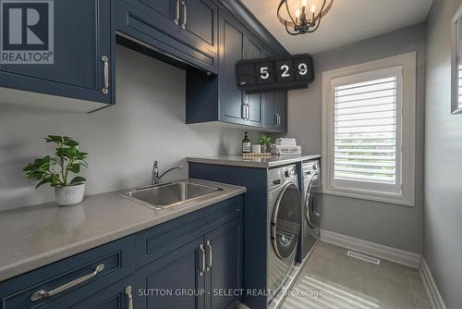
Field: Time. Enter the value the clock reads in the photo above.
5:29
